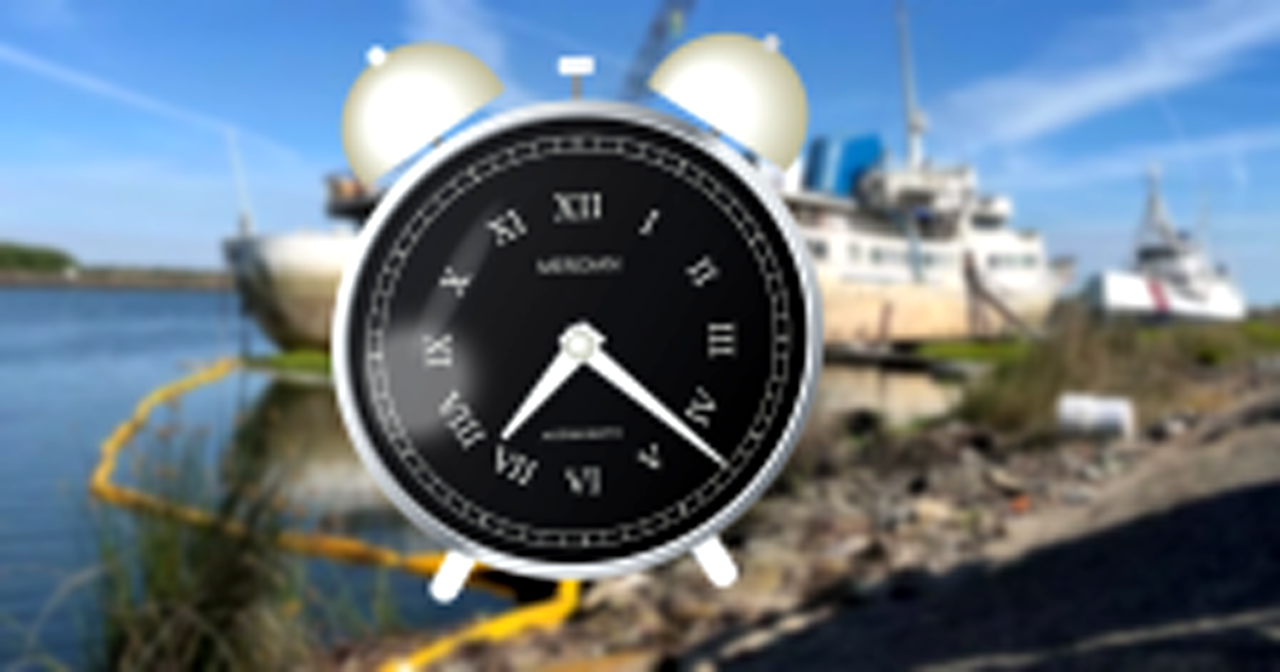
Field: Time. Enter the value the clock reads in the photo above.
7:22
